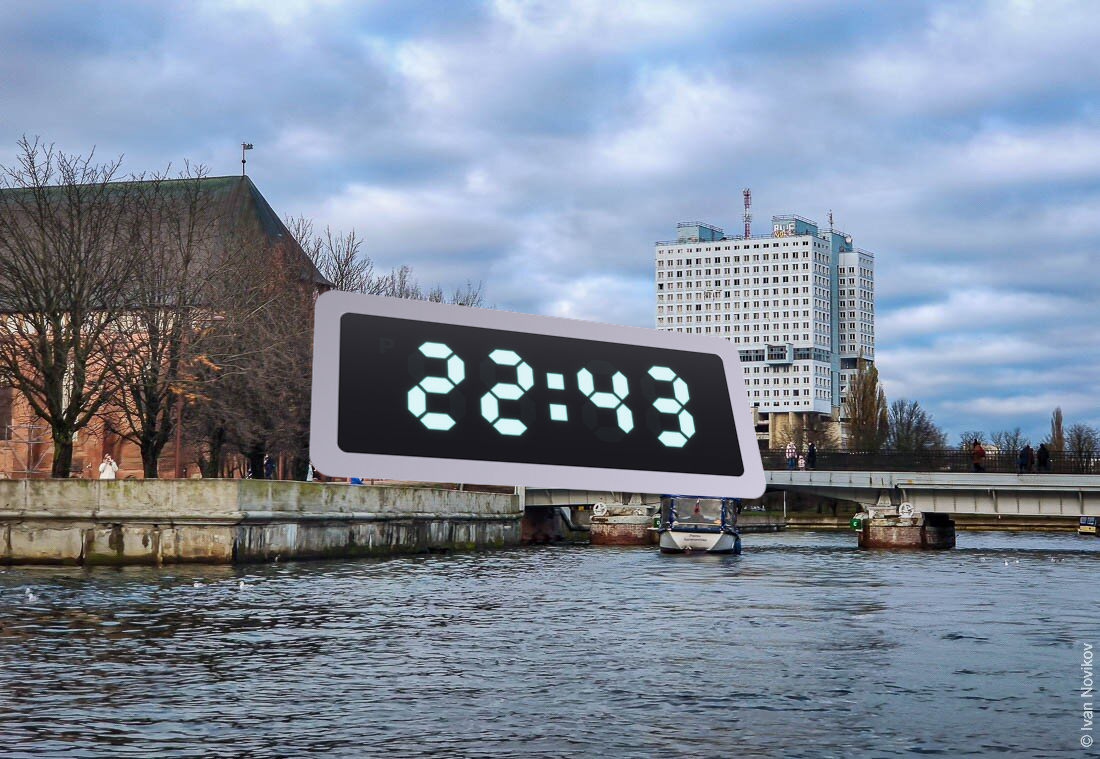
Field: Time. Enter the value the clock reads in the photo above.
22:43
